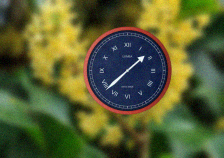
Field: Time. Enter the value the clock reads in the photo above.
1:38
